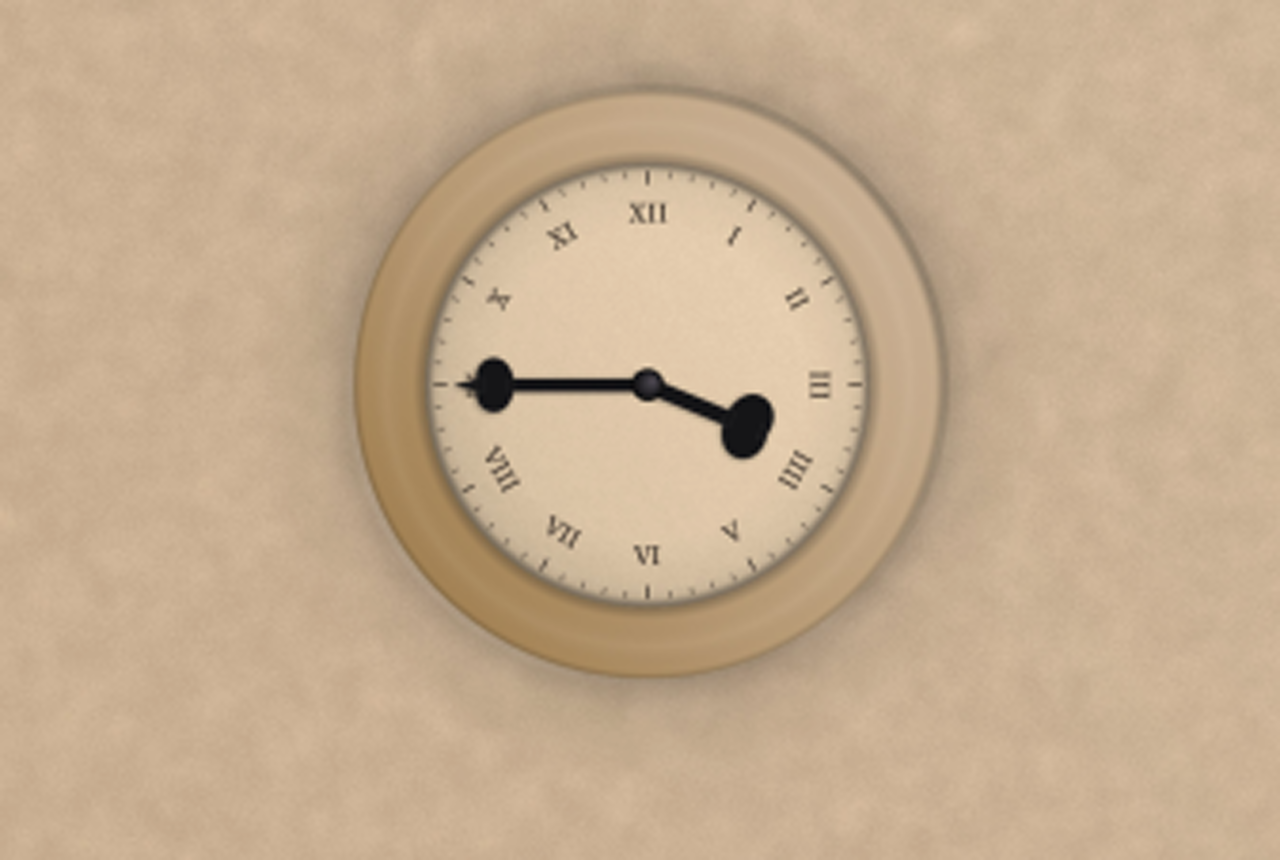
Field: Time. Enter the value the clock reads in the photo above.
3:45
